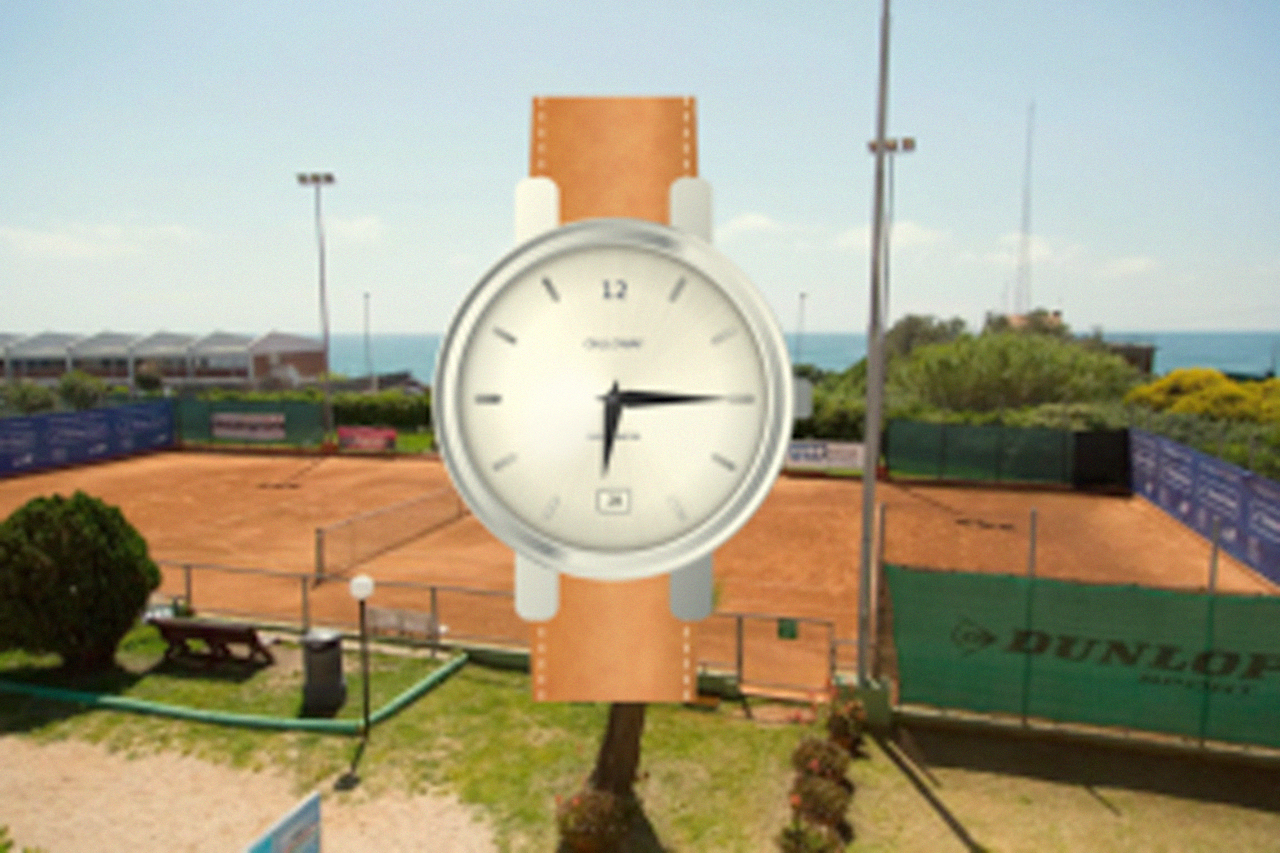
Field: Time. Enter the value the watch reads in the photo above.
6:15
